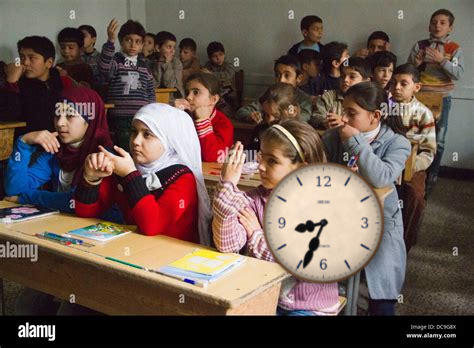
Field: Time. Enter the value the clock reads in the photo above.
8:34
